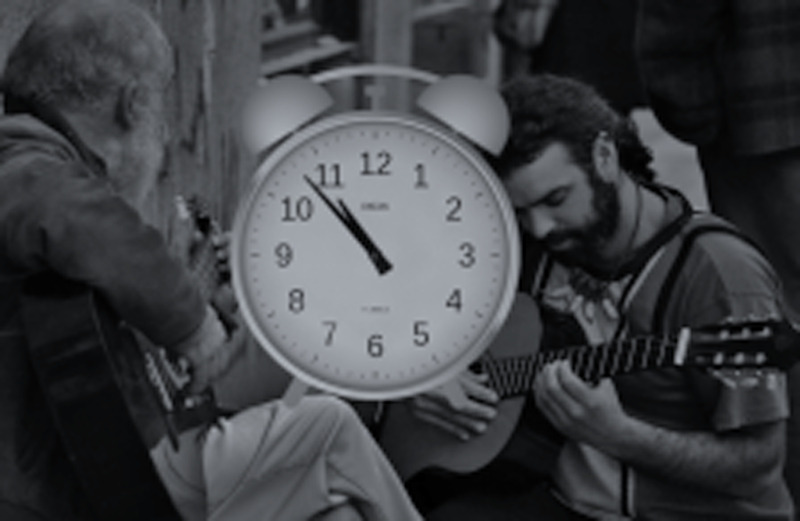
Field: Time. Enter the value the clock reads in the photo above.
10:53
